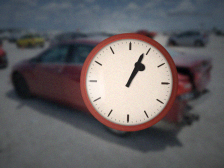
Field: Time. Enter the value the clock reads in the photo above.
1:04
